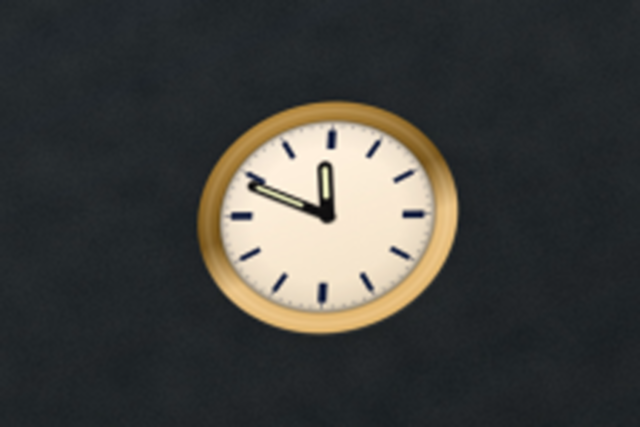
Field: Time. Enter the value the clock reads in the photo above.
11:49
